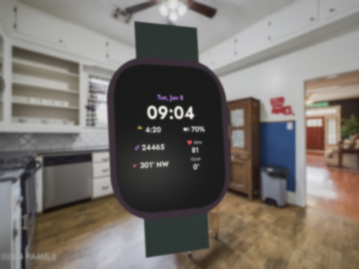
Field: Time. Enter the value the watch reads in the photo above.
9:04
